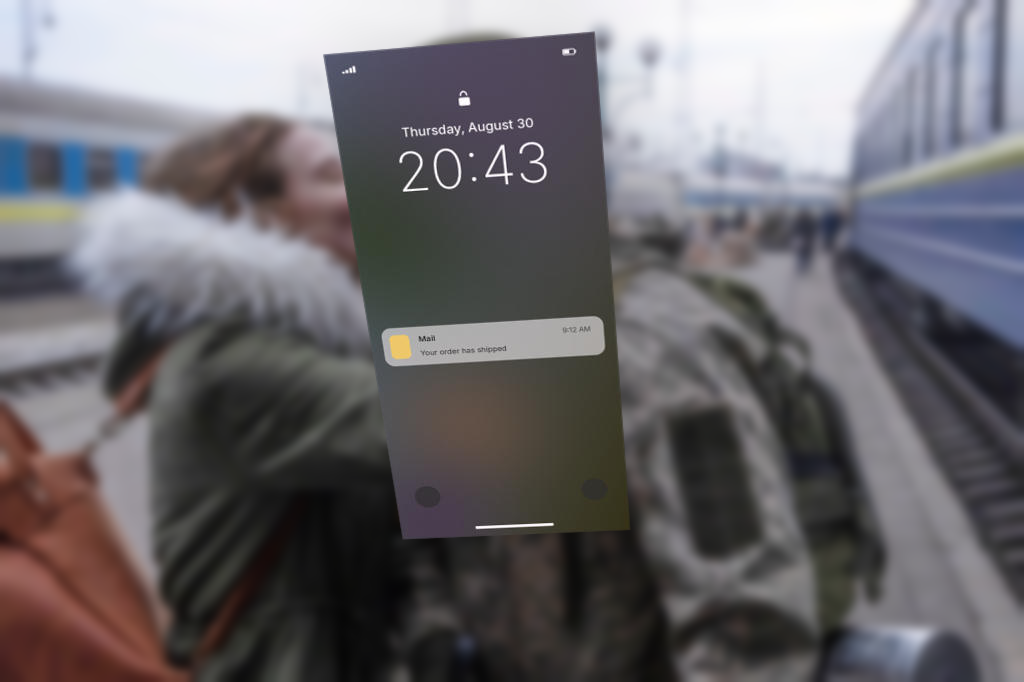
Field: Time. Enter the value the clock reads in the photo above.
20:43
